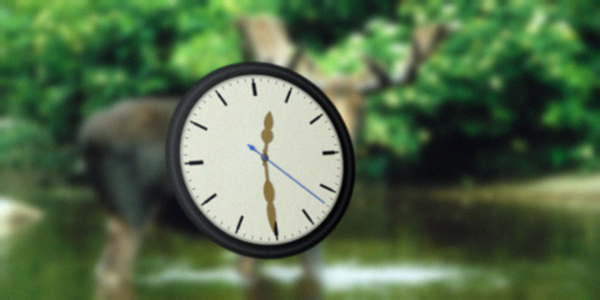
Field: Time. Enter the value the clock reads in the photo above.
12:30:22
